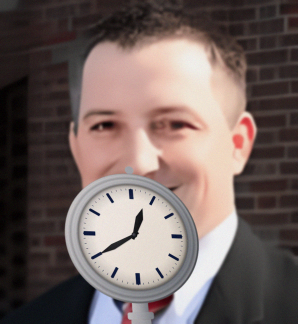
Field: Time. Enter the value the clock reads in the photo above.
12:40
